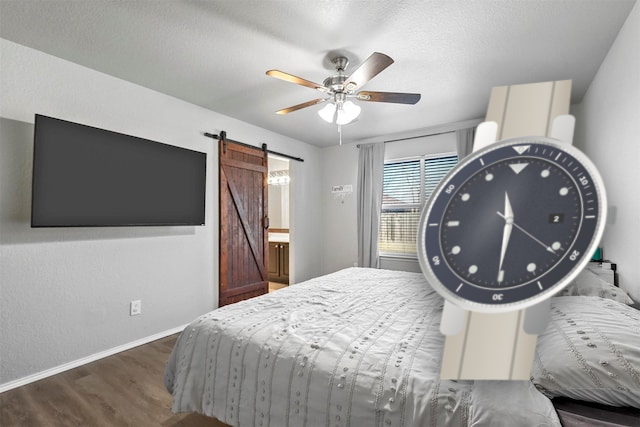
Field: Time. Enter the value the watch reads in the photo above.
11:30:21
